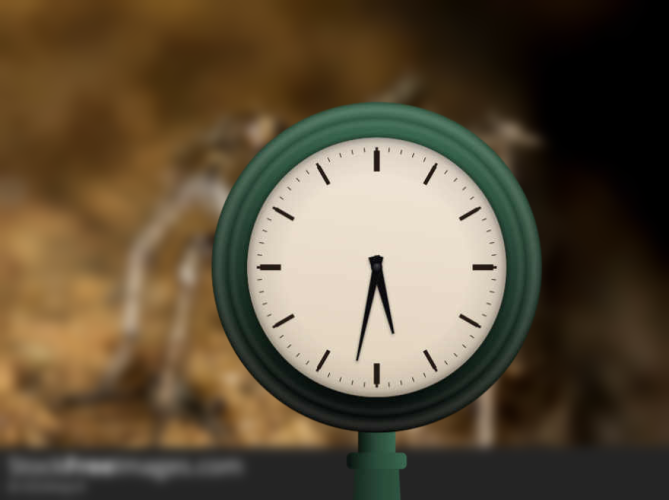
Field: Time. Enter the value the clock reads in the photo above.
5:32
